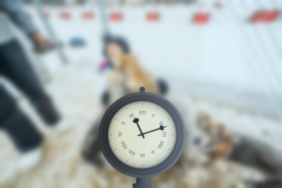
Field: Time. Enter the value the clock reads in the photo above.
11:12
